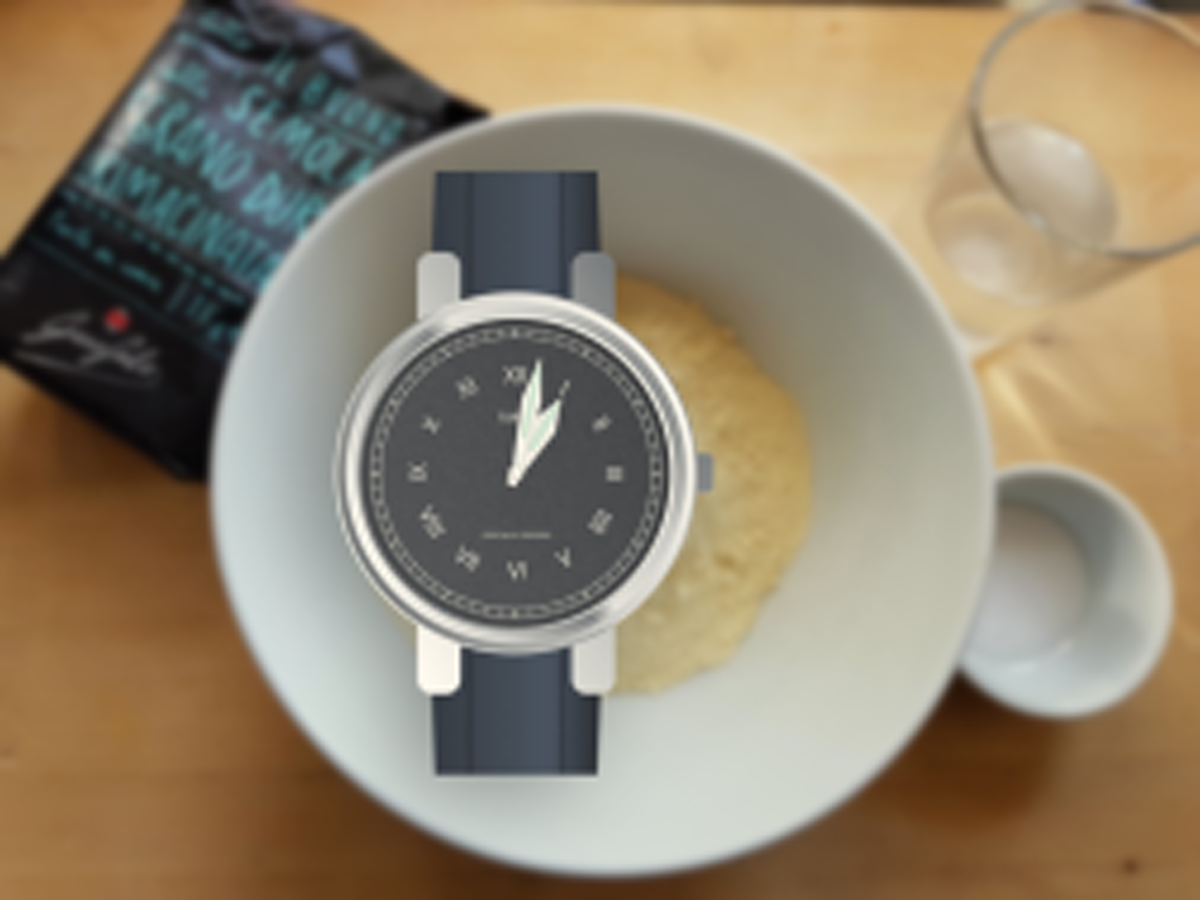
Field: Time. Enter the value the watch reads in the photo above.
1:02
